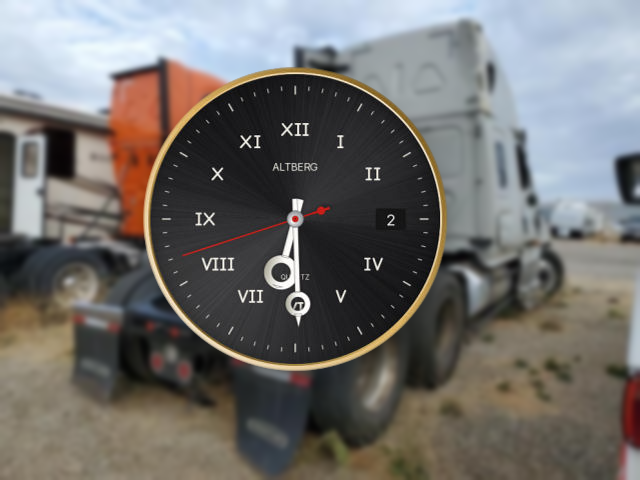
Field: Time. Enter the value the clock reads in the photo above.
6:29:42
